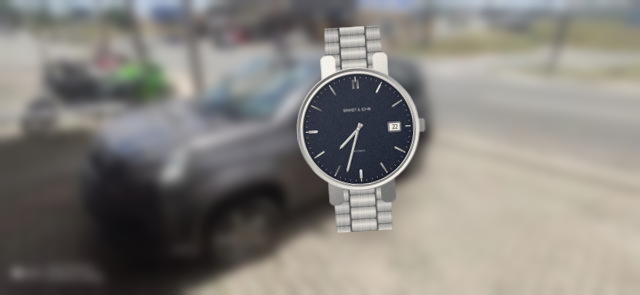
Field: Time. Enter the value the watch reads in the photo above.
7:33
